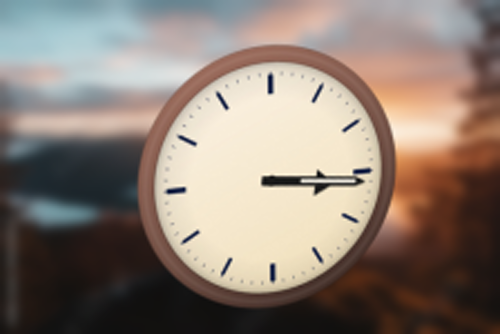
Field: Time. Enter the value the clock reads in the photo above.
3:16
